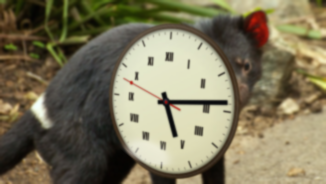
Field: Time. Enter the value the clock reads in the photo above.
5:13:48
